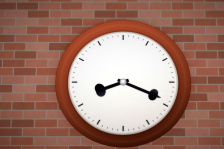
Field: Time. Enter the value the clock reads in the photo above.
8:19
